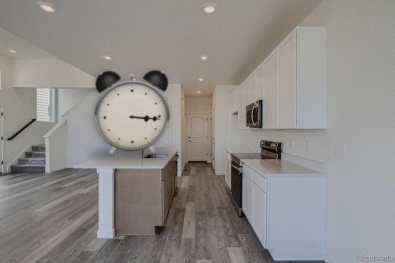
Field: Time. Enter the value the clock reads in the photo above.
3:16
